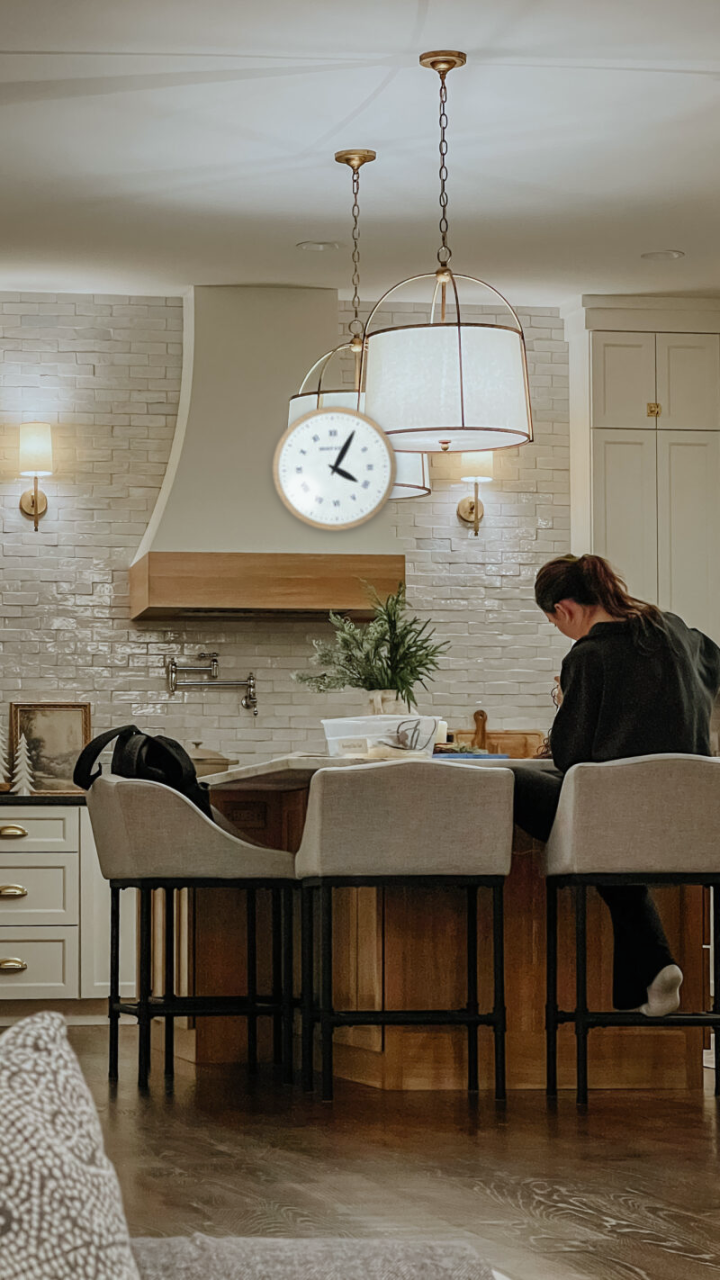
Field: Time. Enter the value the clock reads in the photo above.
4:05
